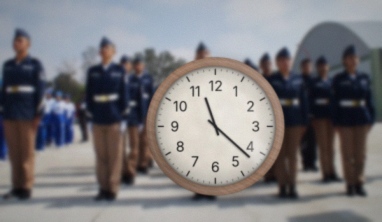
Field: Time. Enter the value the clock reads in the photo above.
11:22
